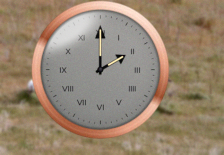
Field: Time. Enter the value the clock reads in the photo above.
2:00
